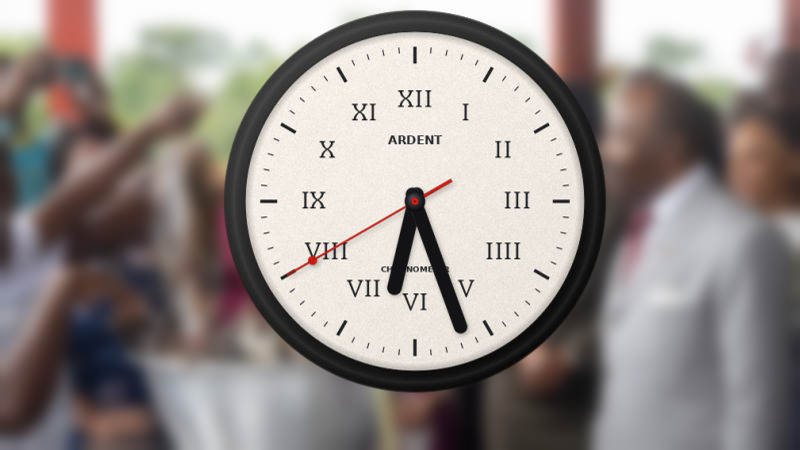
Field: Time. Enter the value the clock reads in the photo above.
6:26:40
